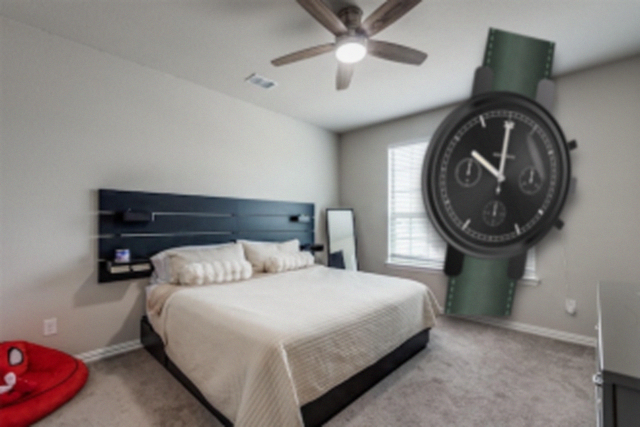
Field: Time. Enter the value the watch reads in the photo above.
10:00
